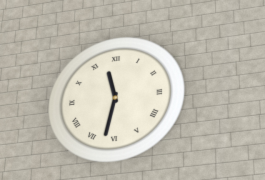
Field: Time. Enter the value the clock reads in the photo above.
11:32
